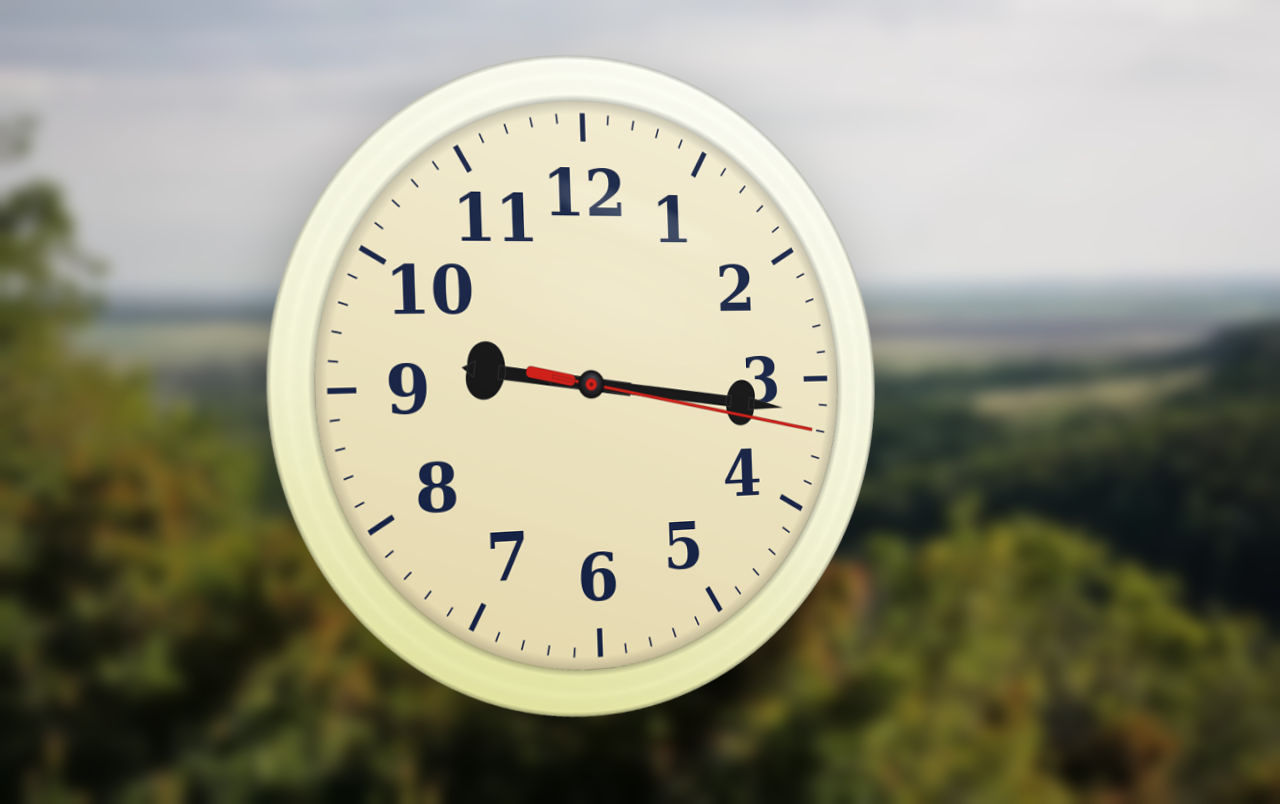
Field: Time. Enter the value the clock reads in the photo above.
9:16:17
